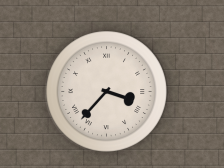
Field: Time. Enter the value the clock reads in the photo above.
3:37
